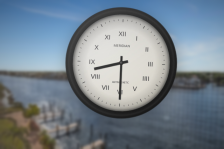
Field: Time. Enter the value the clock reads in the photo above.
8:30
